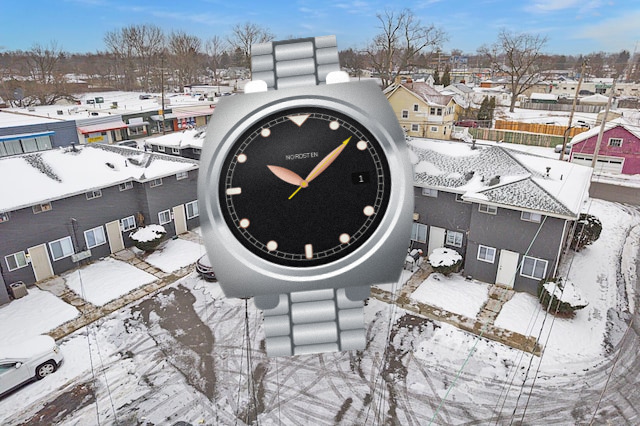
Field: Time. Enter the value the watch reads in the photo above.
10:08:08
